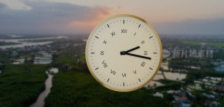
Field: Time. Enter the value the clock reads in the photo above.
2:17
